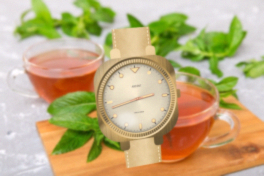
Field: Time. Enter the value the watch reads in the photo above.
2:43
